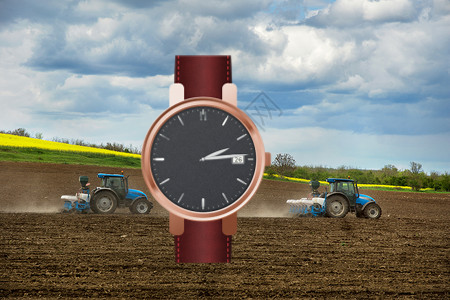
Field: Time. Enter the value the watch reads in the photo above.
2:14
